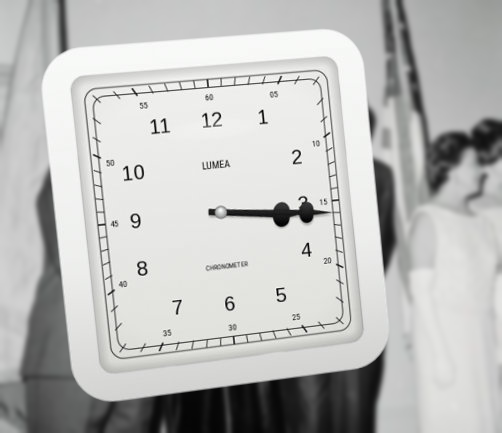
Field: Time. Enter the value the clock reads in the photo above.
3:16
